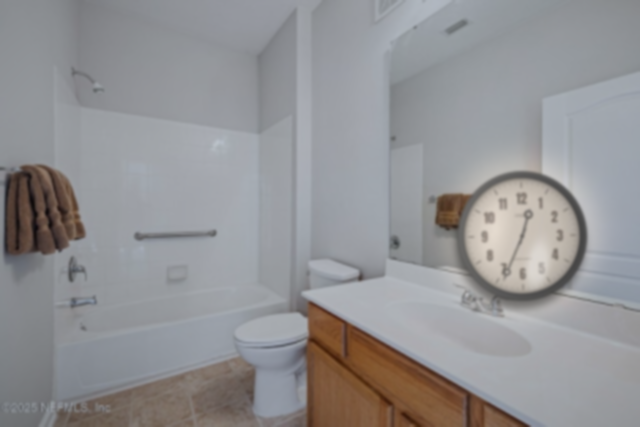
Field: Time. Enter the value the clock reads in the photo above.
12:34
